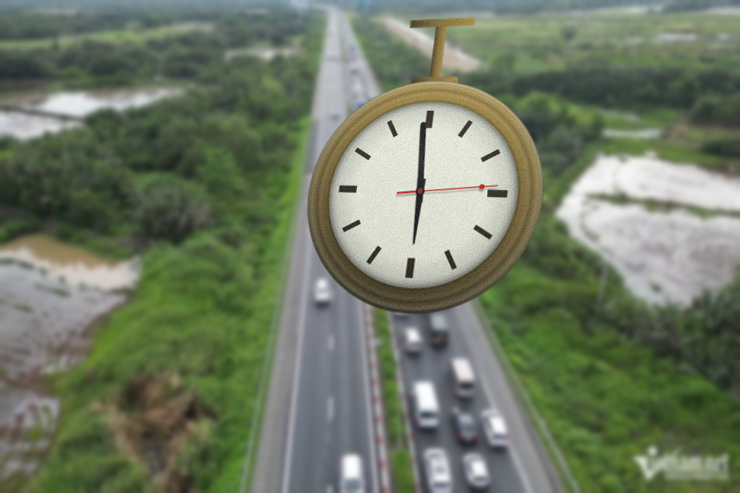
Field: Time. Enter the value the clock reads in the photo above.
5:59:14
